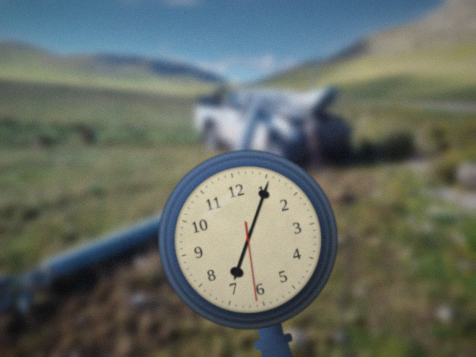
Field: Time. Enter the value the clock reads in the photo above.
7:05:31
